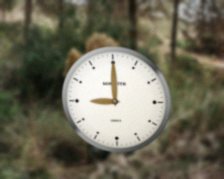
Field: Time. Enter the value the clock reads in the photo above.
9:00
